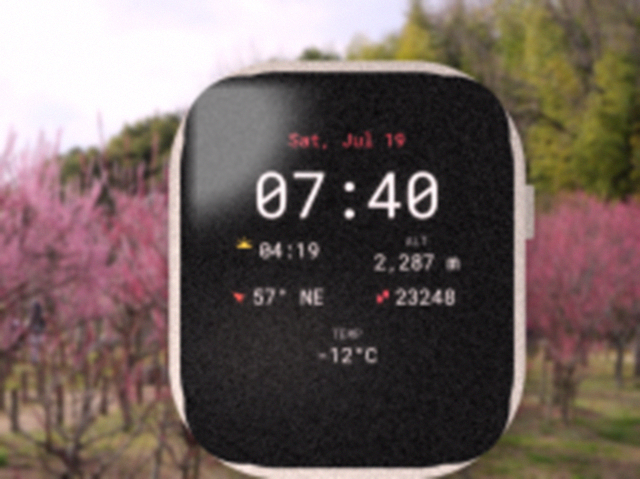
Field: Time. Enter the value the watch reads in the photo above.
7:40
